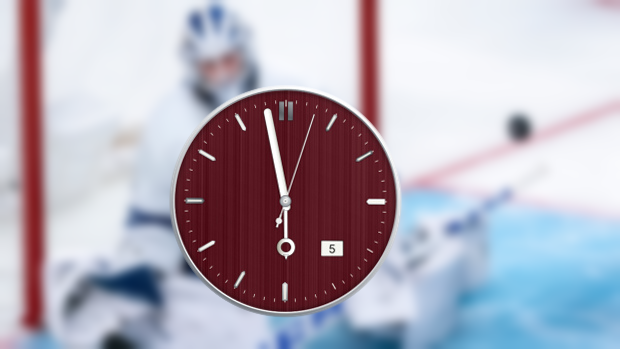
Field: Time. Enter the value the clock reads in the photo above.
5:58:03
